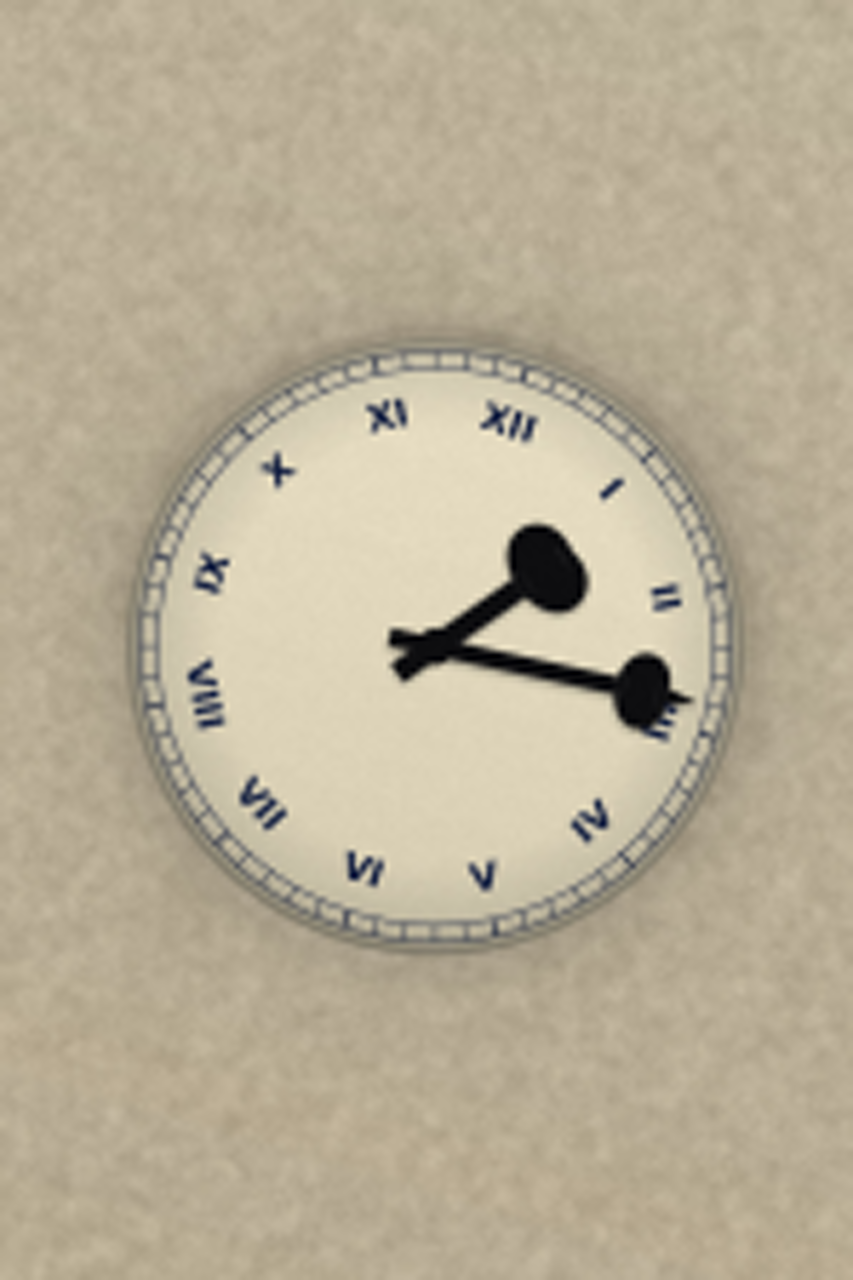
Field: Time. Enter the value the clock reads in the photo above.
1:14
